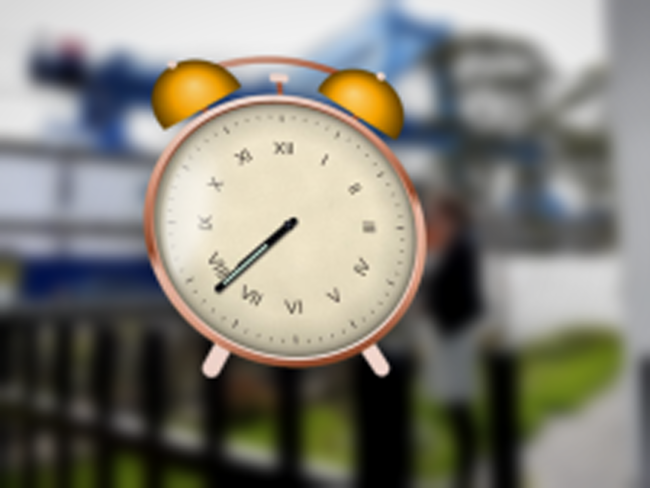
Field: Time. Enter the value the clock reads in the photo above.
7:38
